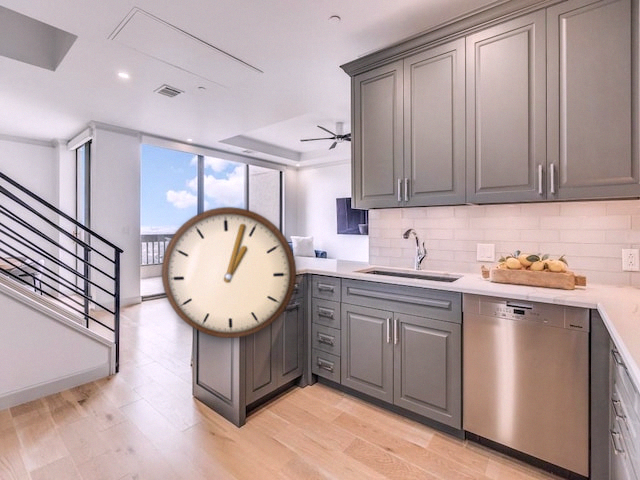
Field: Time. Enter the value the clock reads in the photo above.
1:03
